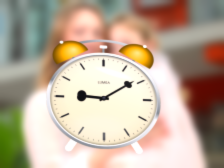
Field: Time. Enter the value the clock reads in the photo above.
9:09
